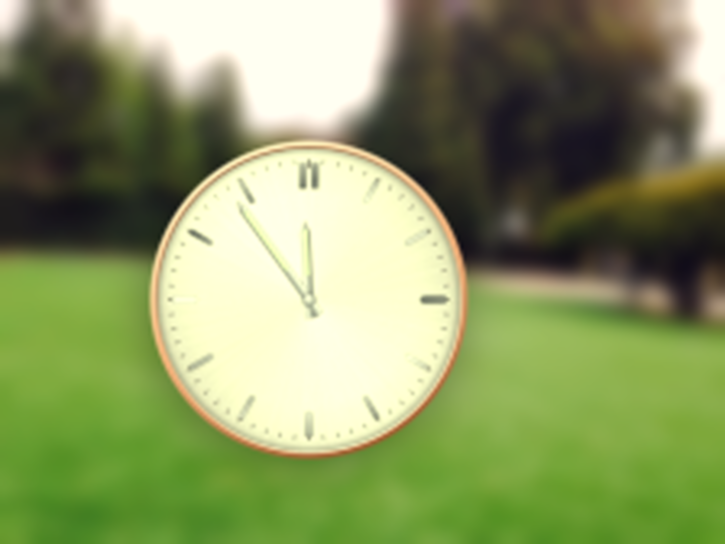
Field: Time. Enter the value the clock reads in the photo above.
11:54
